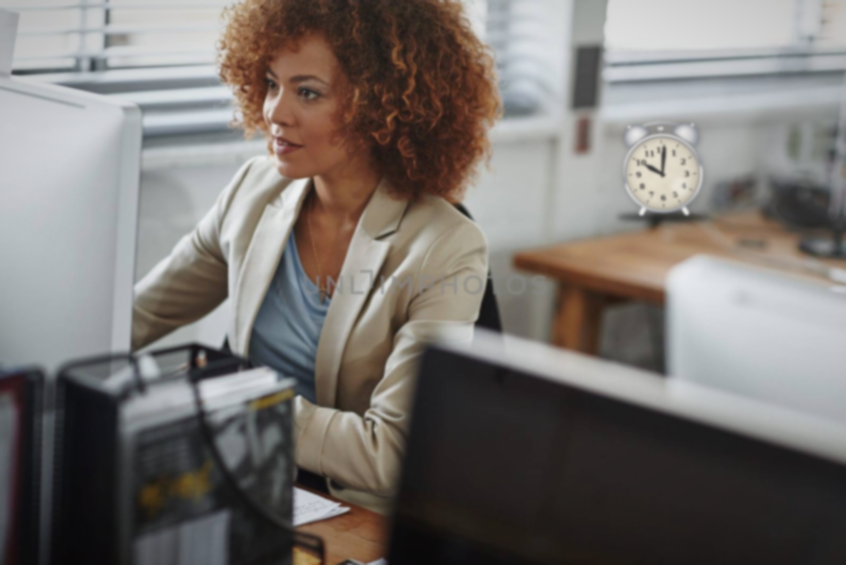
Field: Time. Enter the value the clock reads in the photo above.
10:01
